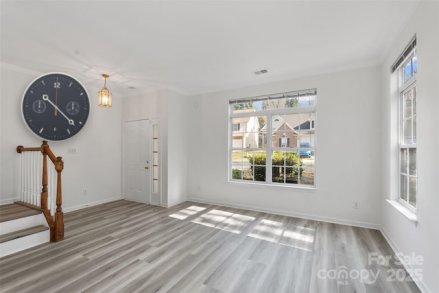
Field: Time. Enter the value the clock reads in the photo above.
10:22
